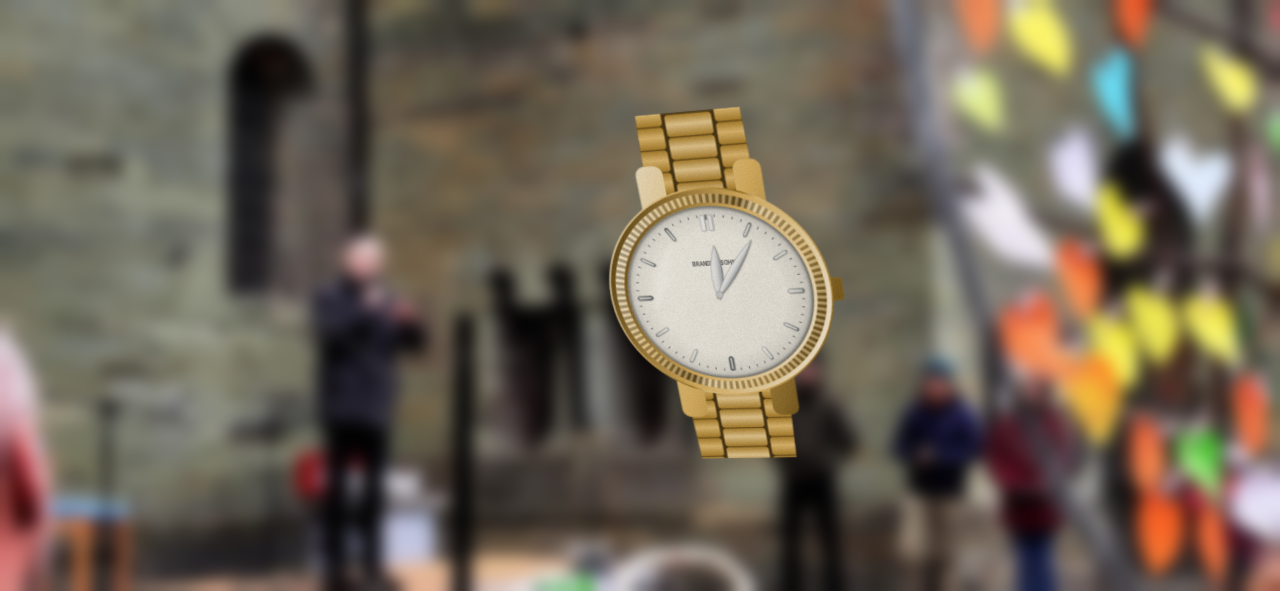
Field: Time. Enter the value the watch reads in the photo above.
12:06
